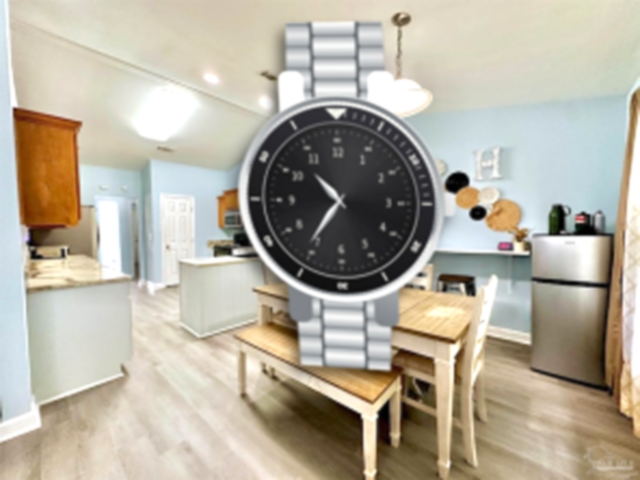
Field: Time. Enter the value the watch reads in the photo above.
10:36
